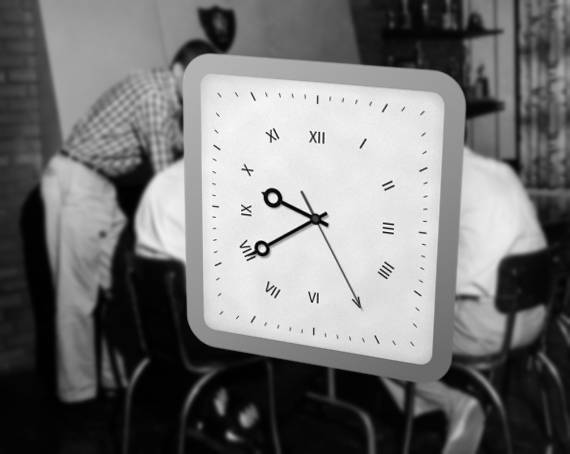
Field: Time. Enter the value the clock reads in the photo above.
9:39:25
